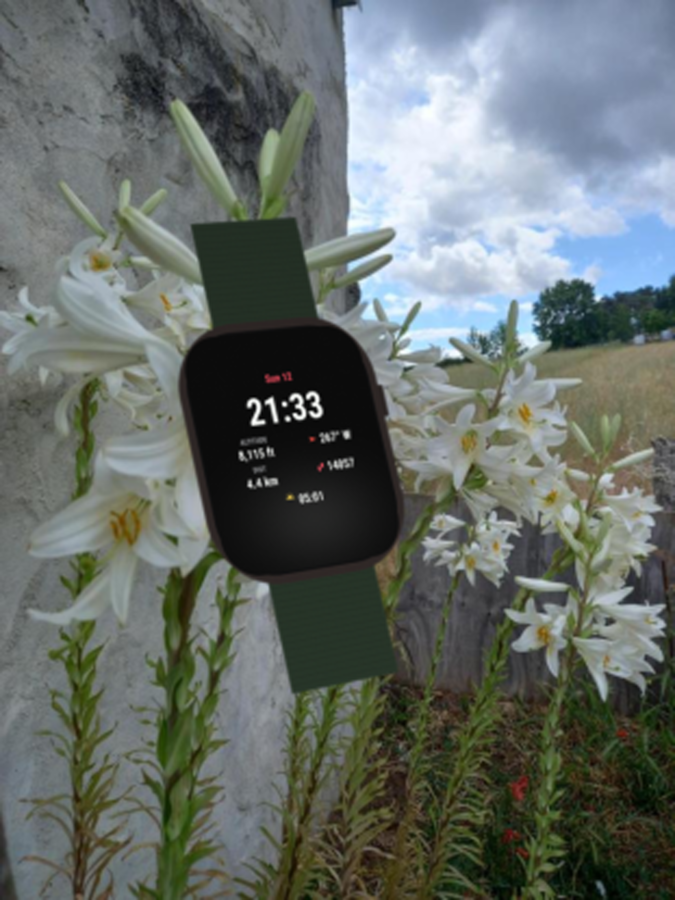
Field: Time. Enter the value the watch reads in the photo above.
21:33
